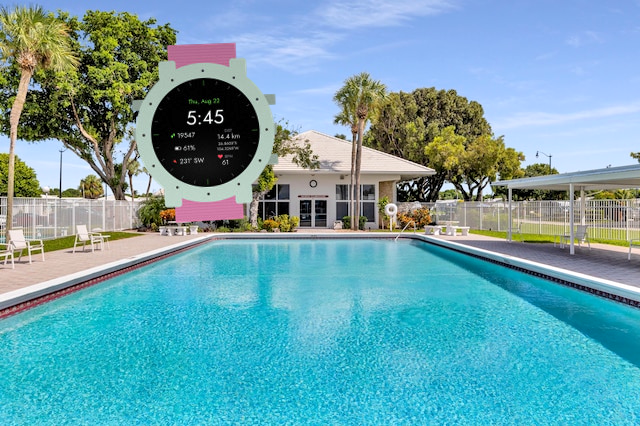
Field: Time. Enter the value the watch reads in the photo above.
5:45
